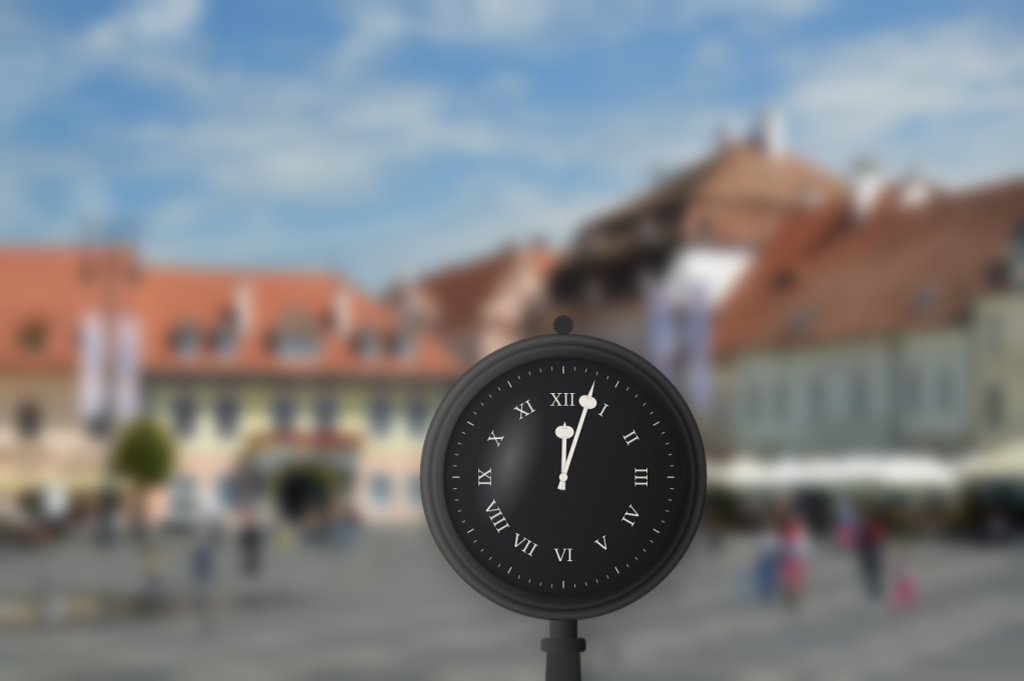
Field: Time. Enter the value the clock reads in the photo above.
12:03
